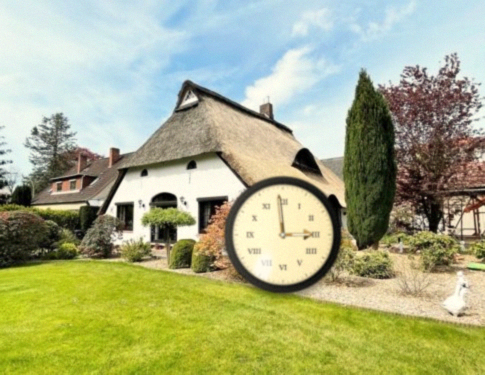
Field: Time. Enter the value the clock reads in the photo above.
2:59
